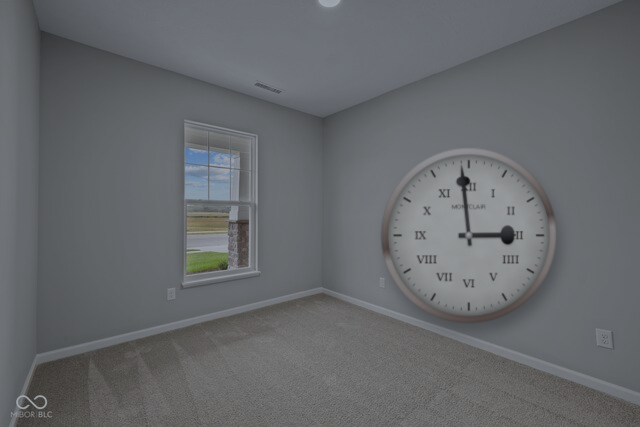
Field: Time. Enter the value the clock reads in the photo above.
2:59
